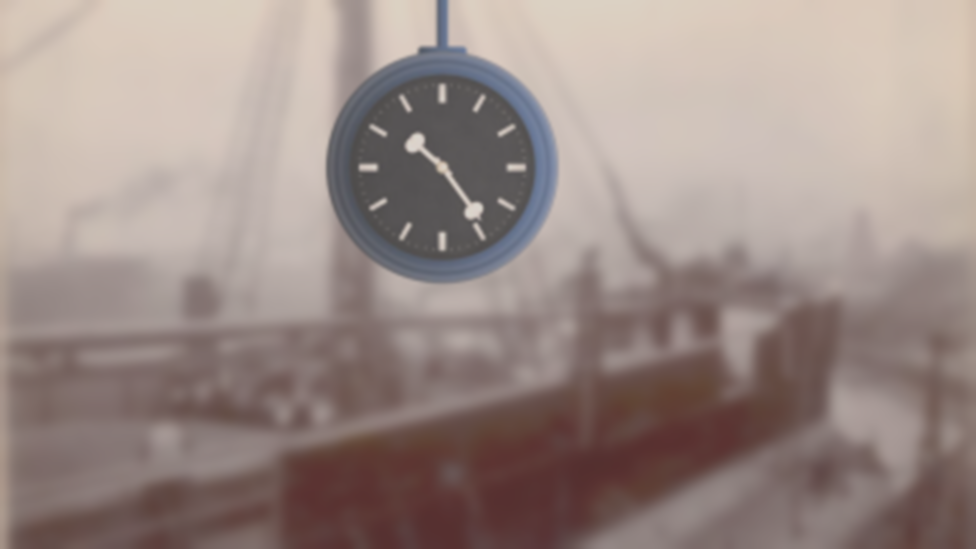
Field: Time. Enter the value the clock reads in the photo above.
10:24
